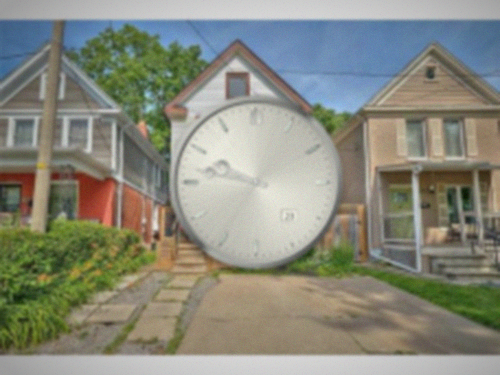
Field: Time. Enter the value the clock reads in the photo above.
9:47
